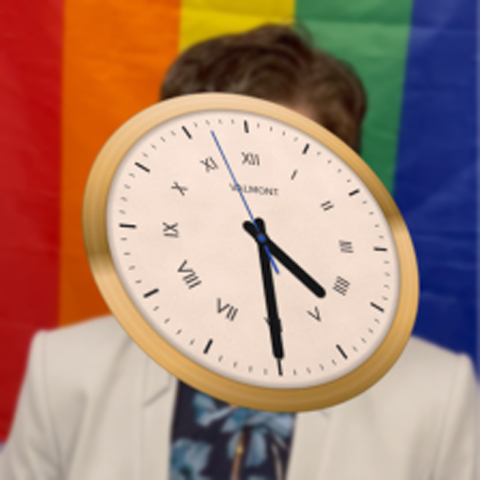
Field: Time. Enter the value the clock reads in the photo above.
4:29:57
